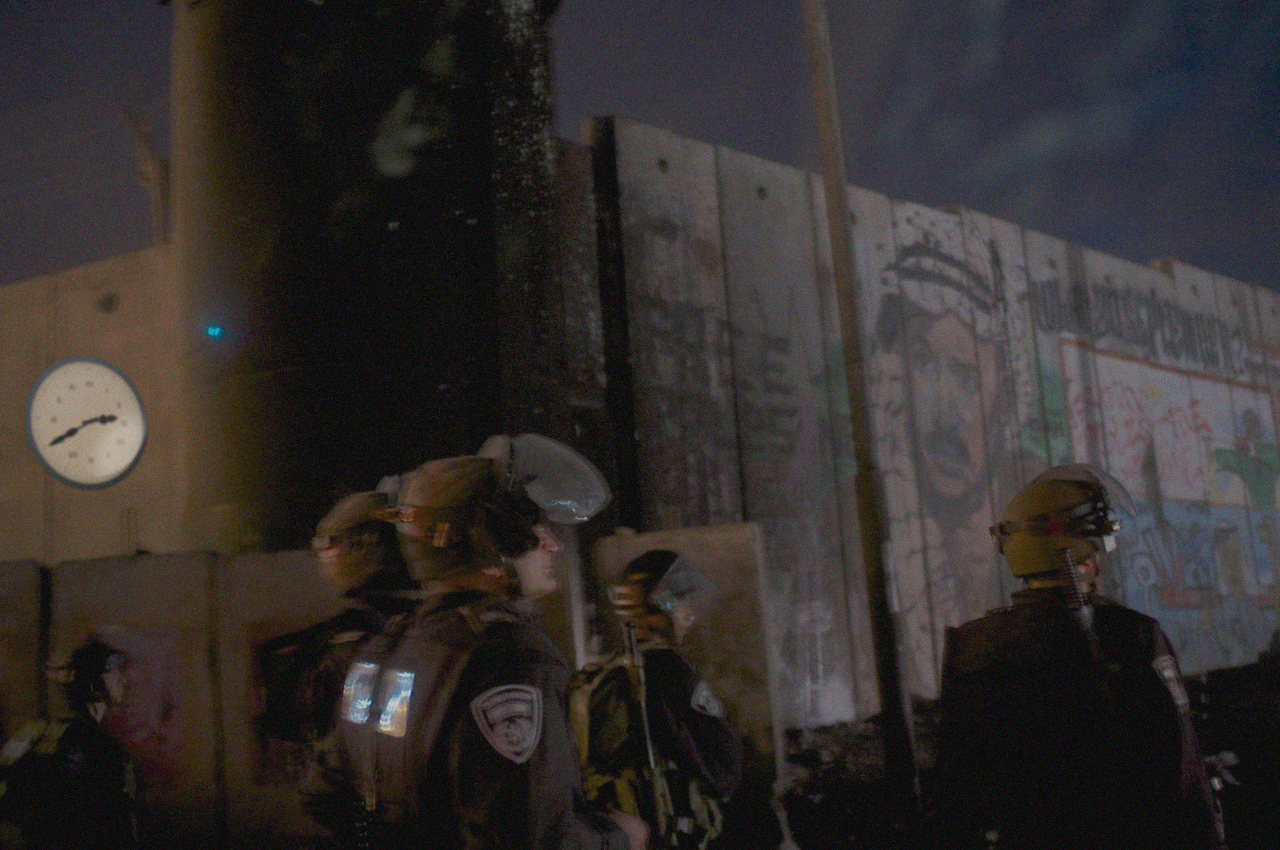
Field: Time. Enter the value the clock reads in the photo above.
2:40
